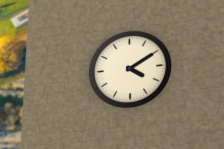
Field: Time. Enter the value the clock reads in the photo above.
4:10
